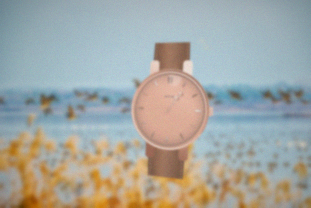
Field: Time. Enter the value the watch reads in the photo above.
1:06
